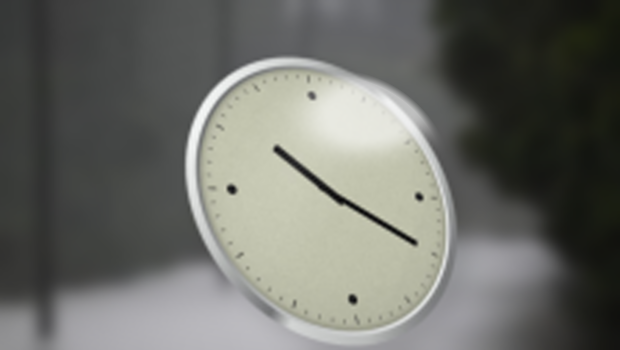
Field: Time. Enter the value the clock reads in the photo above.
10:20
